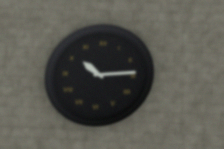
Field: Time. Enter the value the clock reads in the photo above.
10:14
